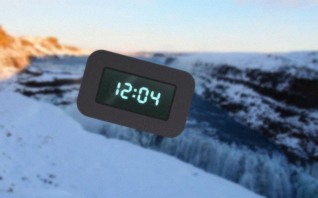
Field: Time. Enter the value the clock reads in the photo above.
12:04
